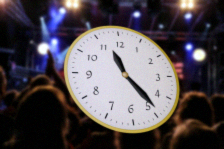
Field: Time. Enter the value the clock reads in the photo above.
11:24
